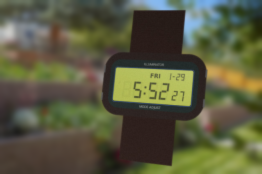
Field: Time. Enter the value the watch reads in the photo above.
5:52:27
